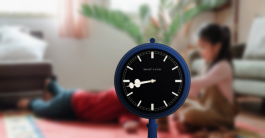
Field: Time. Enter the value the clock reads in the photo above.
8:43
